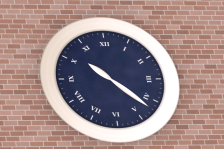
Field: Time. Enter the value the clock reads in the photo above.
10:22
